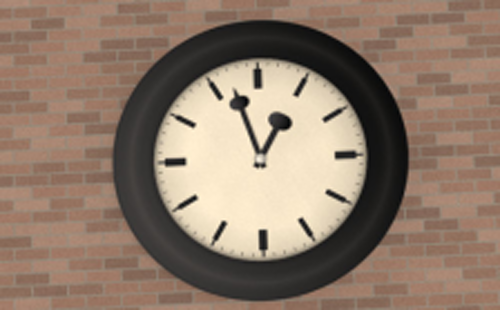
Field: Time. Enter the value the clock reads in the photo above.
12:57
